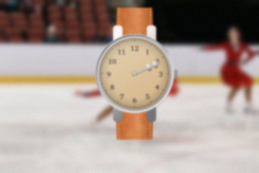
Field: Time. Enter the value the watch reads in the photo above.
2:11
